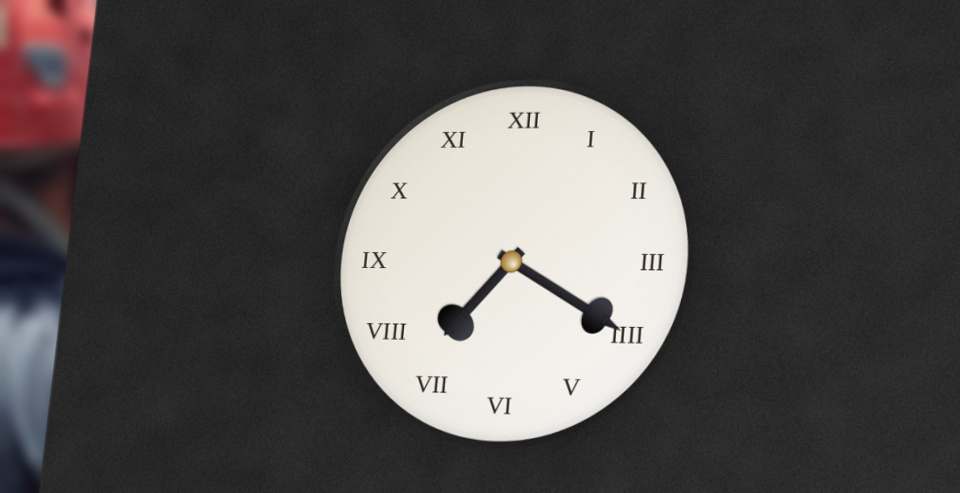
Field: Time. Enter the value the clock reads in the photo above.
7:20
